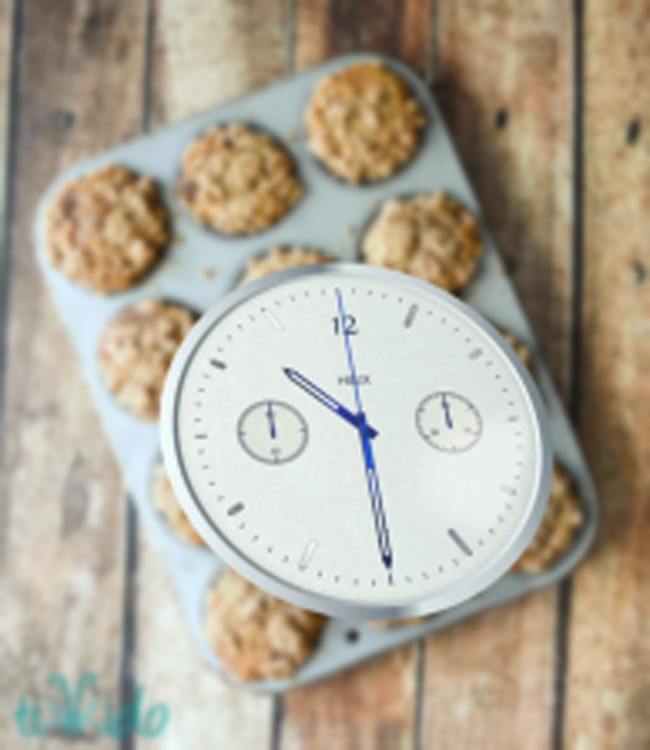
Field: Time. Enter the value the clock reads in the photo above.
10:30
